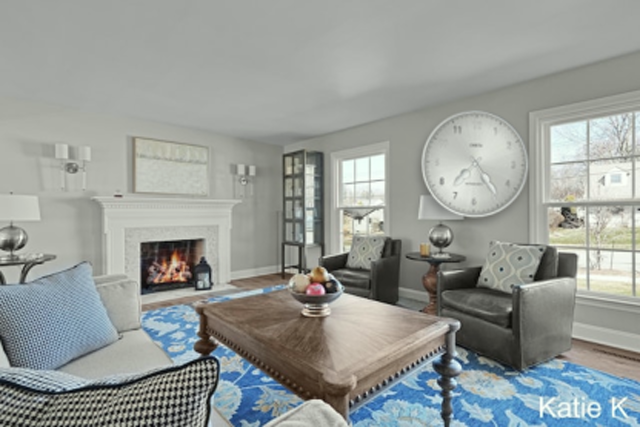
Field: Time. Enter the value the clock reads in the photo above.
7:24
